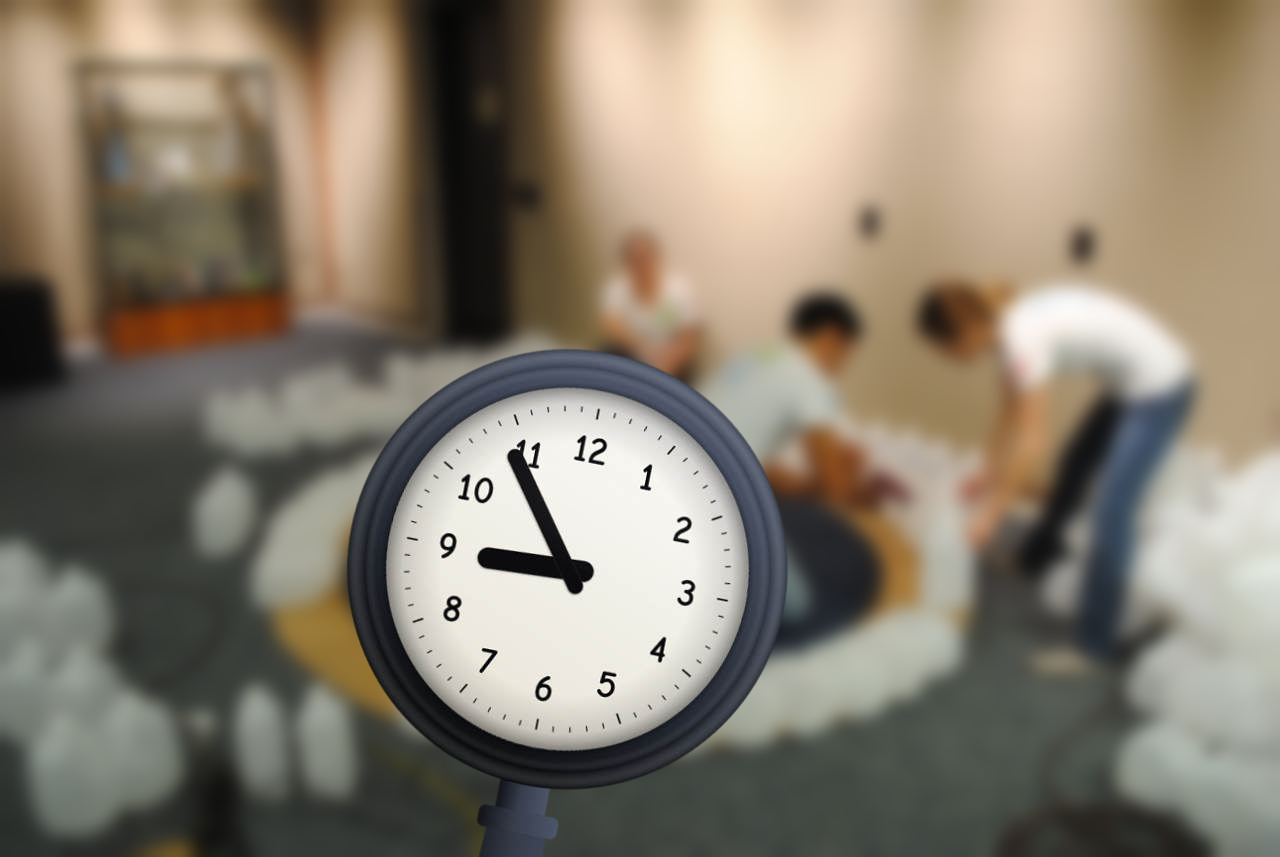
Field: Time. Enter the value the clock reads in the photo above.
8:54
